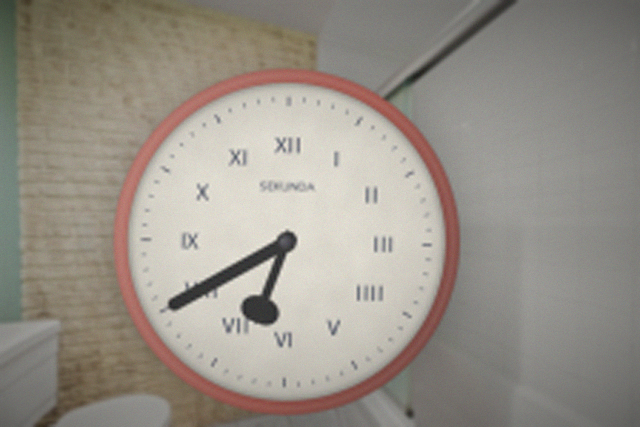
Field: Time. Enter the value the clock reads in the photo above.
6:40
